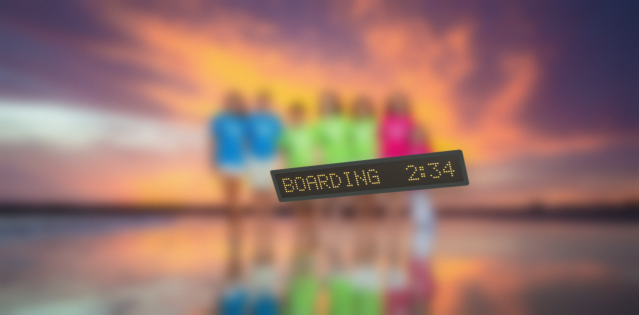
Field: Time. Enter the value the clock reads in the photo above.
2:34
